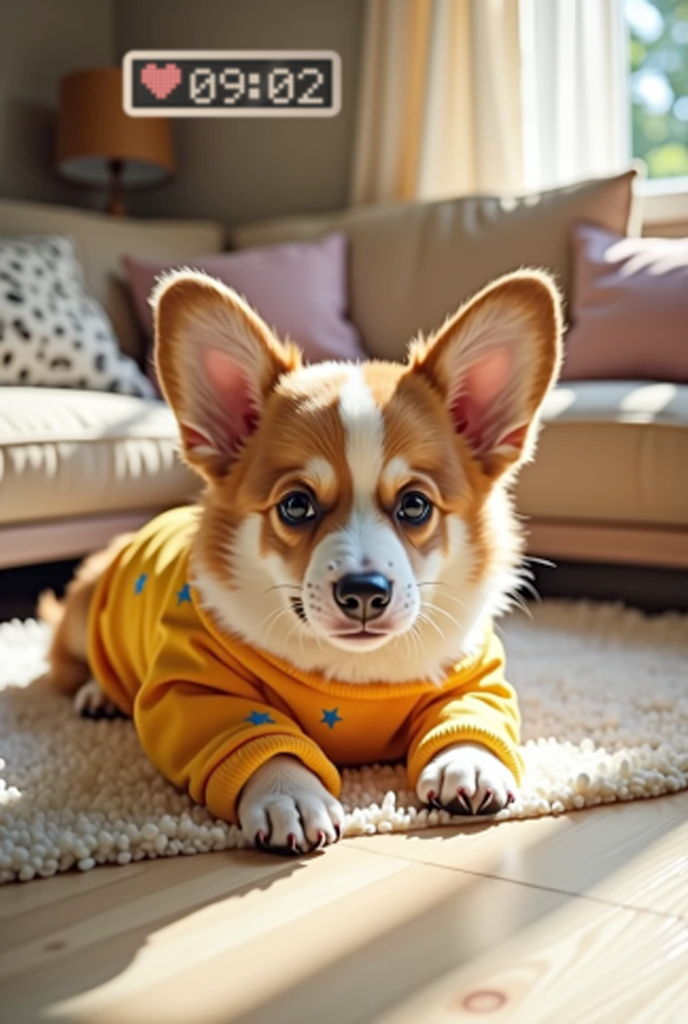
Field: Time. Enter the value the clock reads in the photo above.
9:02
